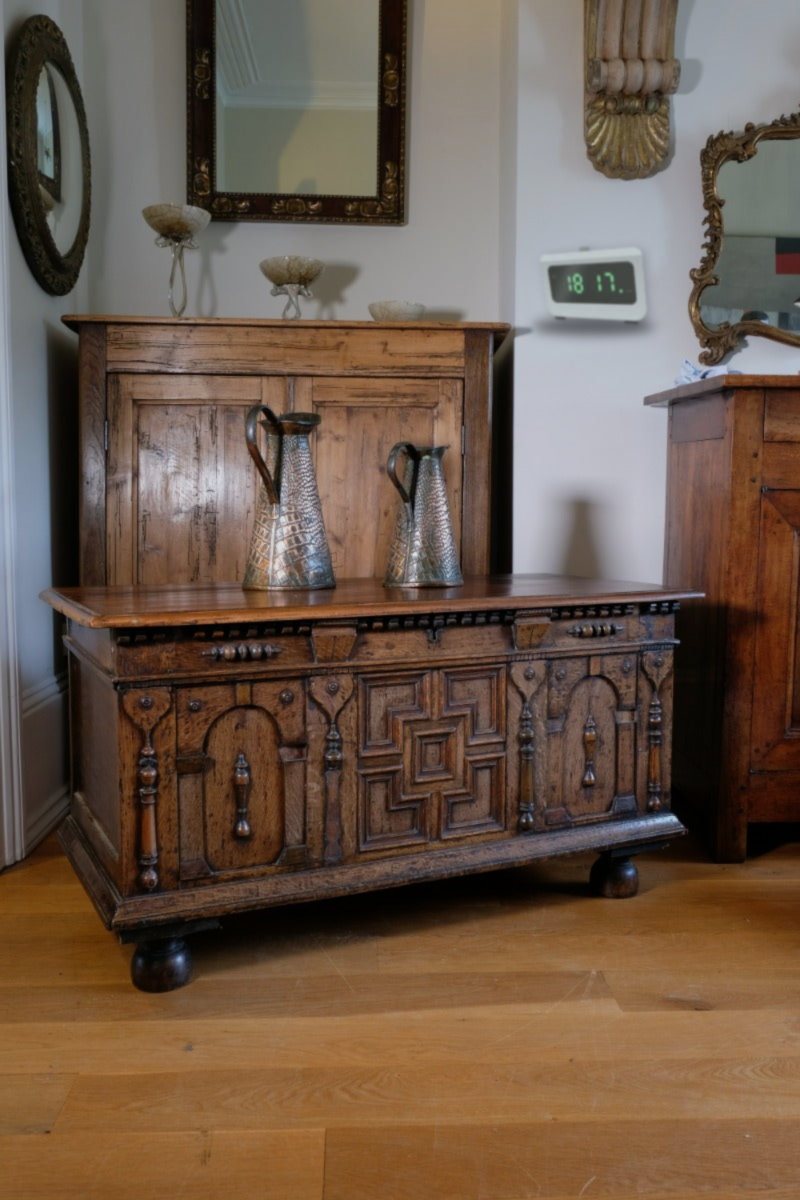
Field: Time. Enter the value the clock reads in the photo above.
18:17
